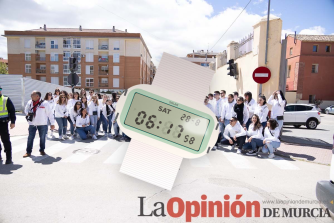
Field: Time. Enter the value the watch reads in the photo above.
6:17:58
